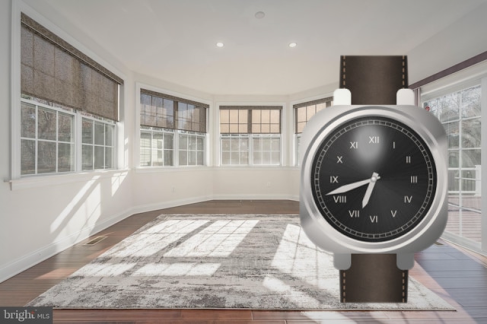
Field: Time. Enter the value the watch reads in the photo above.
6:42
